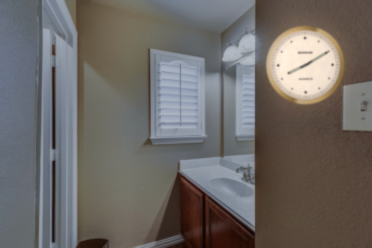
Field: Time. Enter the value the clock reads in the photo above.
8:10
